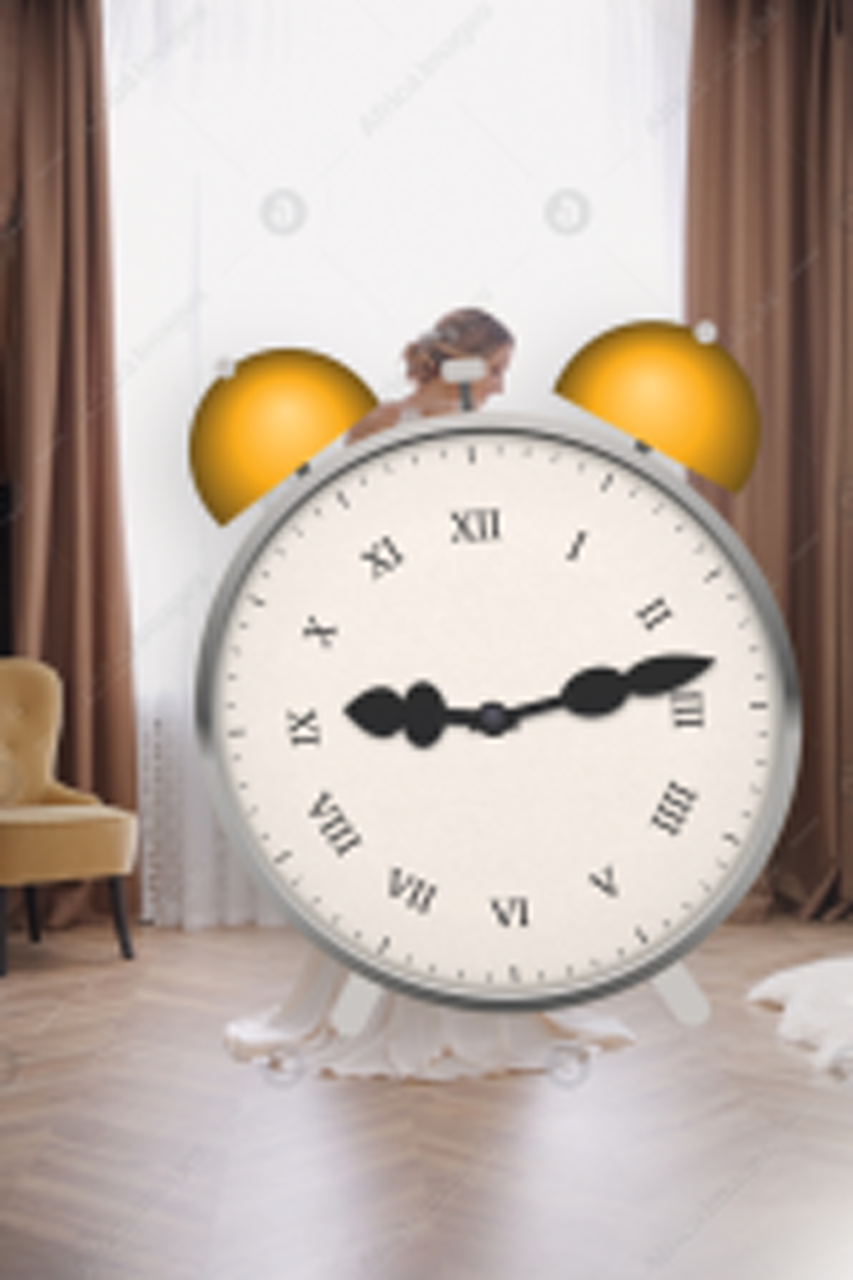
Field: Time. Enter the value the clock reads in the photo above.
9:13
